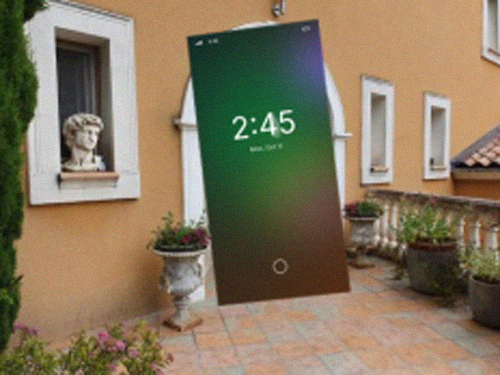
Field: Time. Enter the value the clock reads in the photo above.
2:45
